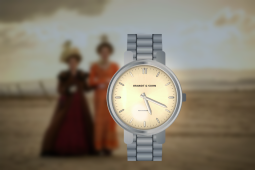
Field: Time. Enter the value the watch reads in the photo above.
5:19
